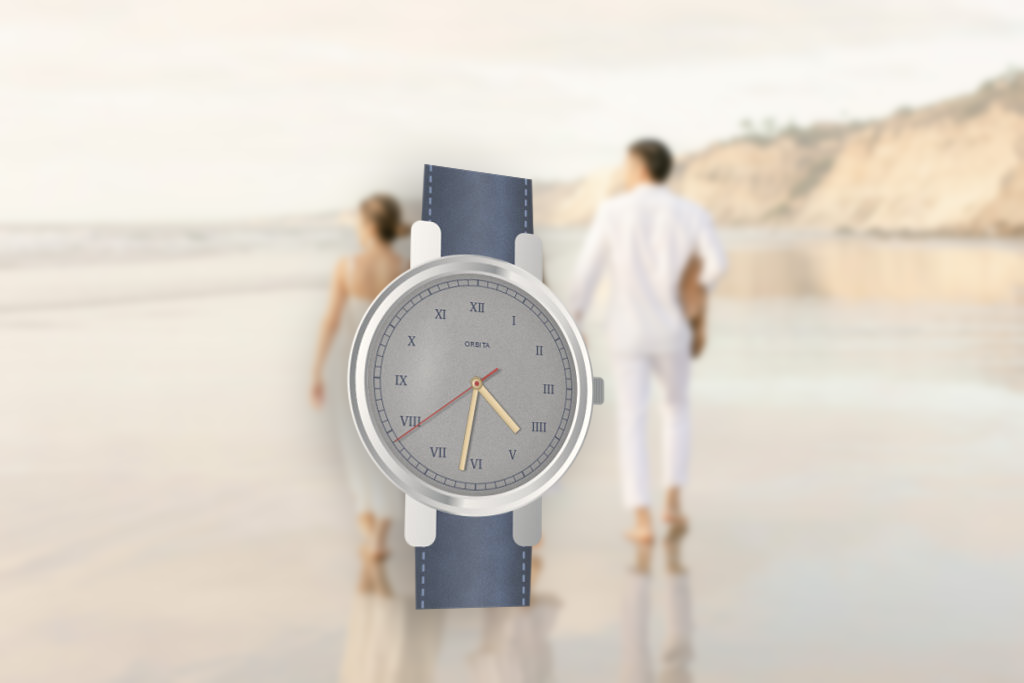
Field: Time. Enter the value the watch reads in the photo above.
4:31:39
